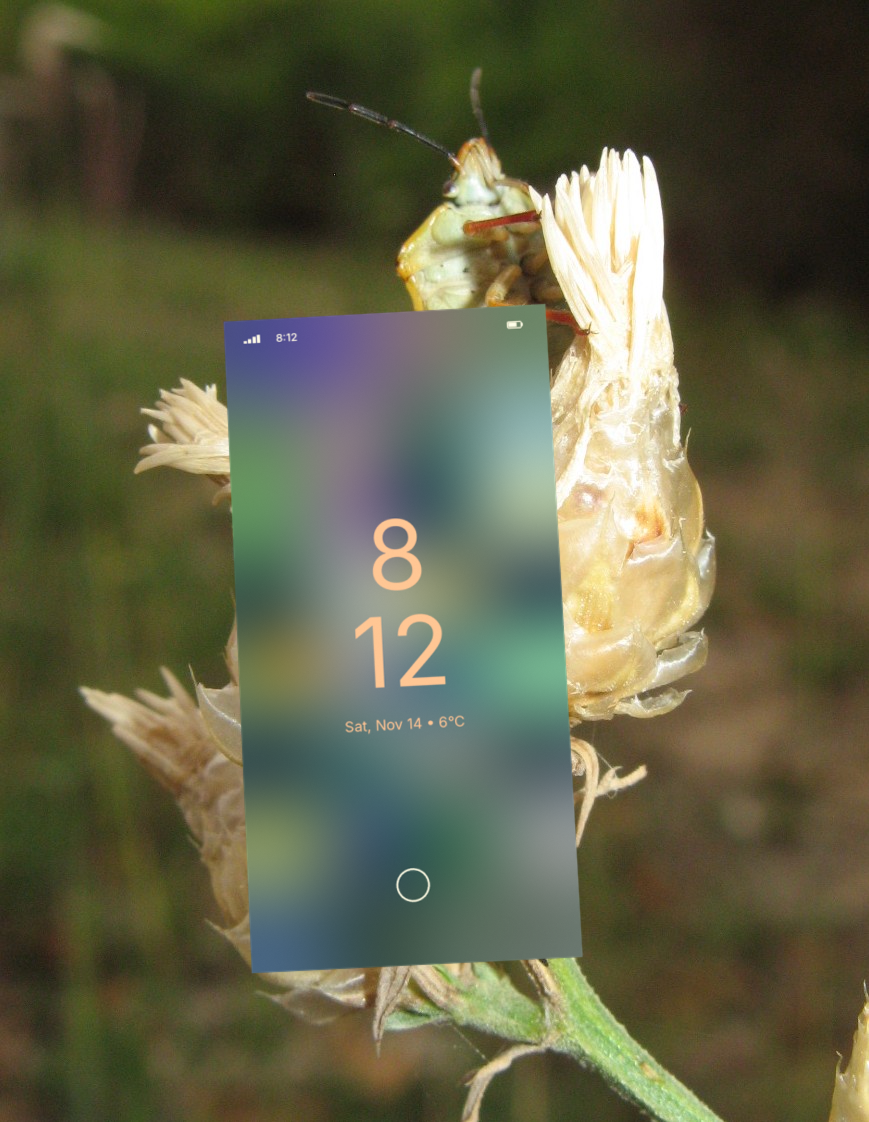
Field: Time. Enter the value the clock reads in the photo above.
8:12
